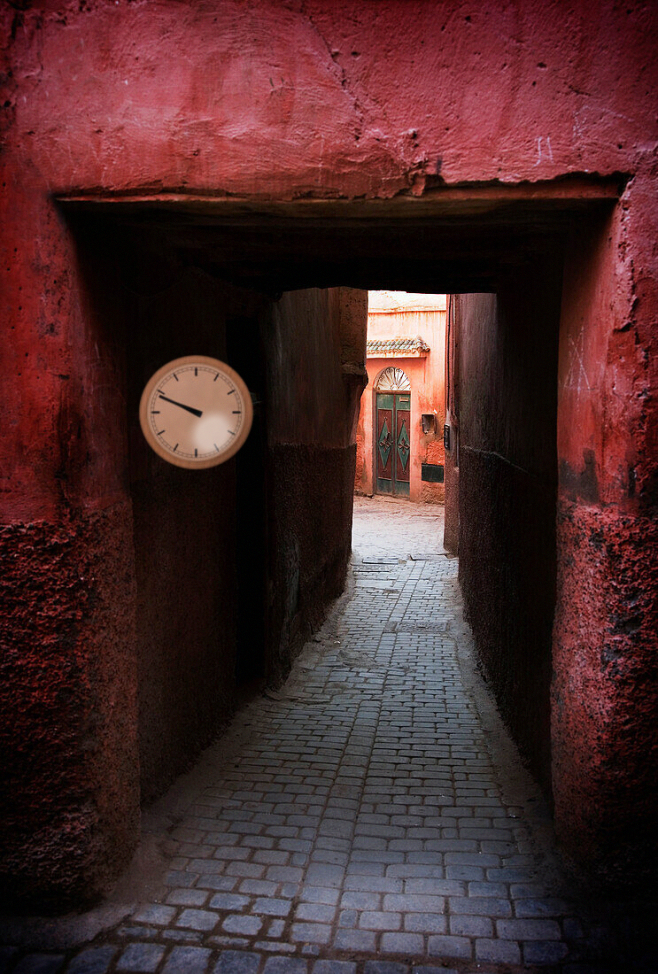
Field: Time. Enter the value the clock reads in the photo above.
9:49
